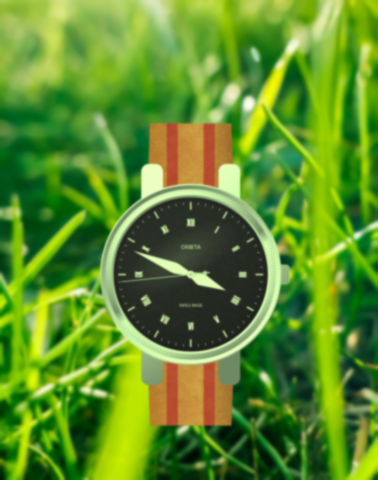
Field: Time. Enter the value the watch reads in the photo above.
3:48:44
